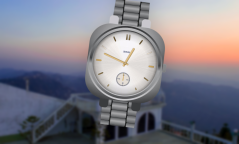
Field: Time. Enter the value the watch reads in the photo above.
12:48
